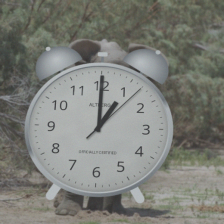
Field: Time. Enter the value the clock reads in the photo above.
1:00:07
